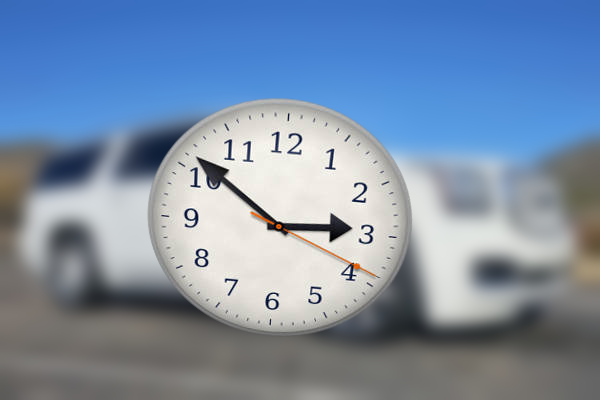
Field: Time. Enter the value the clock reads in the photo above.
2:51:19
